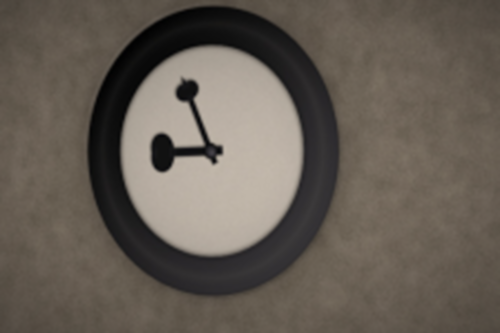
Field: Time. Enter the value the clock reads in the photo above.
8:56
